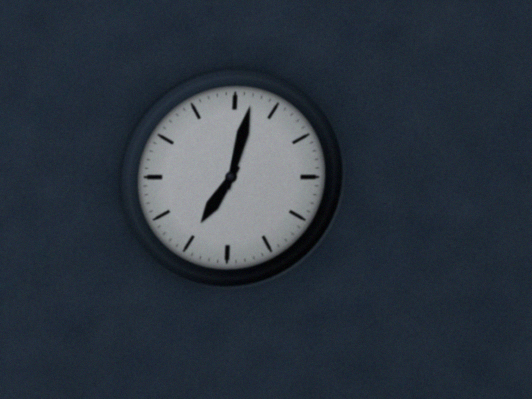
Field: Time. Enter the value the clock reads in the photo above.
7:02
